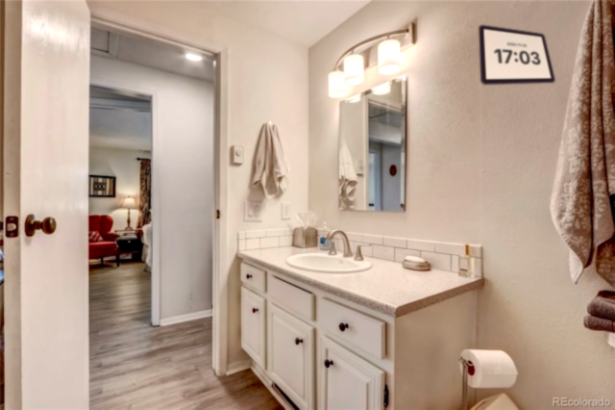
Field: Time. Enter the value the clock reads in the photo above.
17:03
